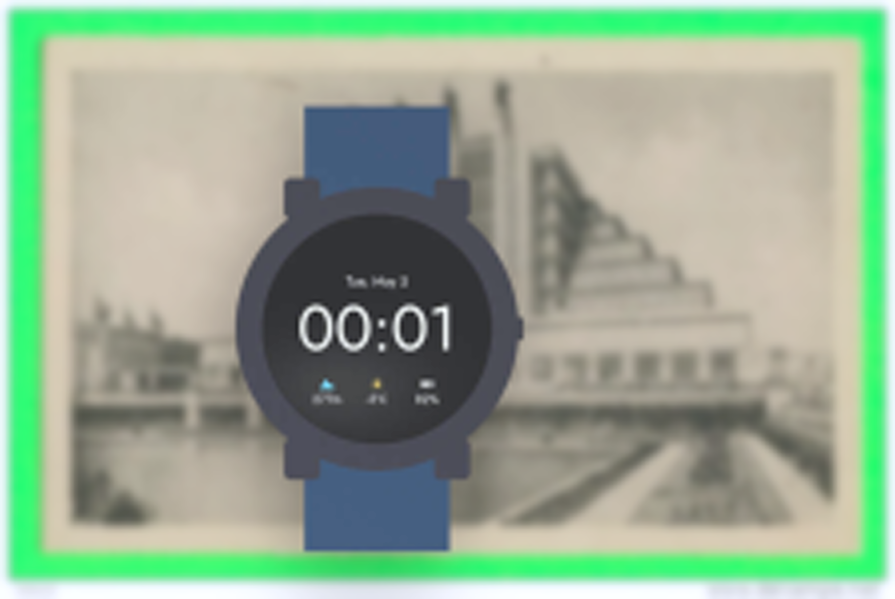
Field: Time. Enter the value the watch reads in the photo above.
0:01
